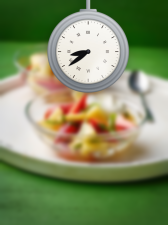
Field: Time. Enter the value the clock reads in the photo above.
8:39
